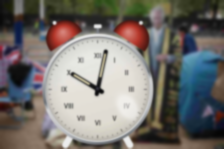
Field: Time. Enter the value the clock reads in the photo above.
10:02
